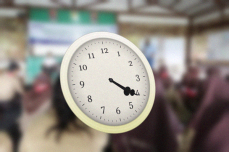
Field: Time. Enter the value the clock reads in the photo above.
4:21
